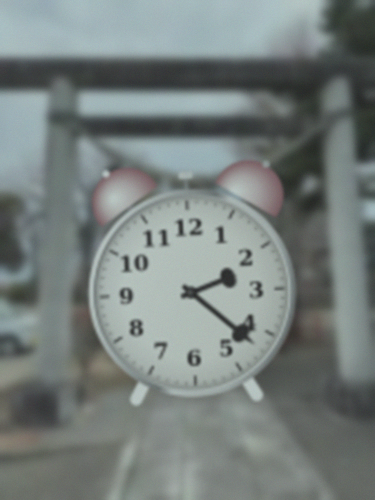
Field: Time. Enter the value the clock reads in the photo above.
2:22
